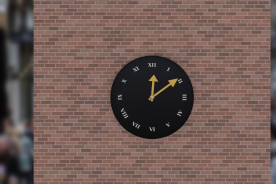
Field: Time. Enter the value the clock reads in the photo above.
12:09
